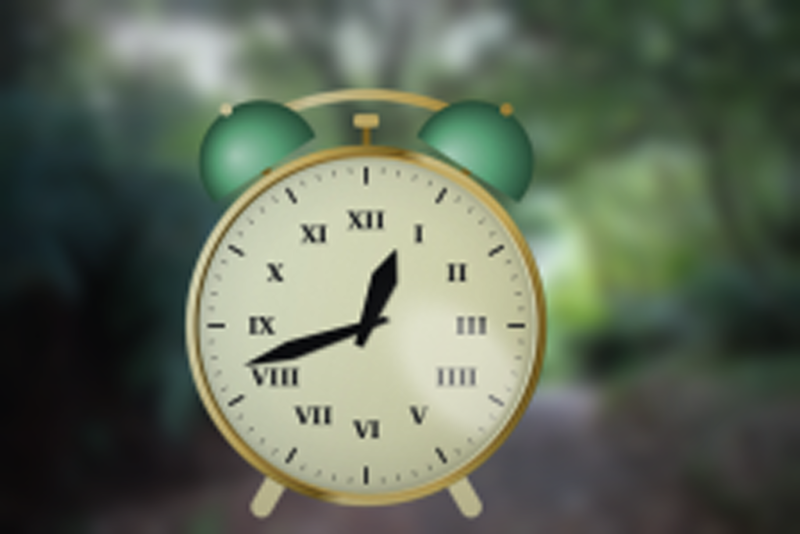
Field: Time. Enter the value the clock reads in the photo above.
12:42
